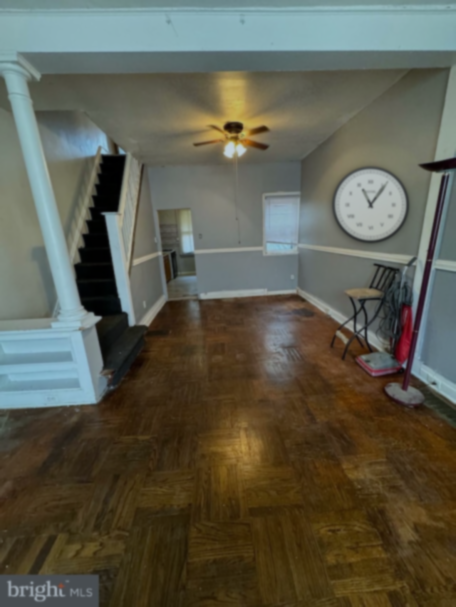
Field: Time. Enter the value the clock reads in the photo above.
11:06
